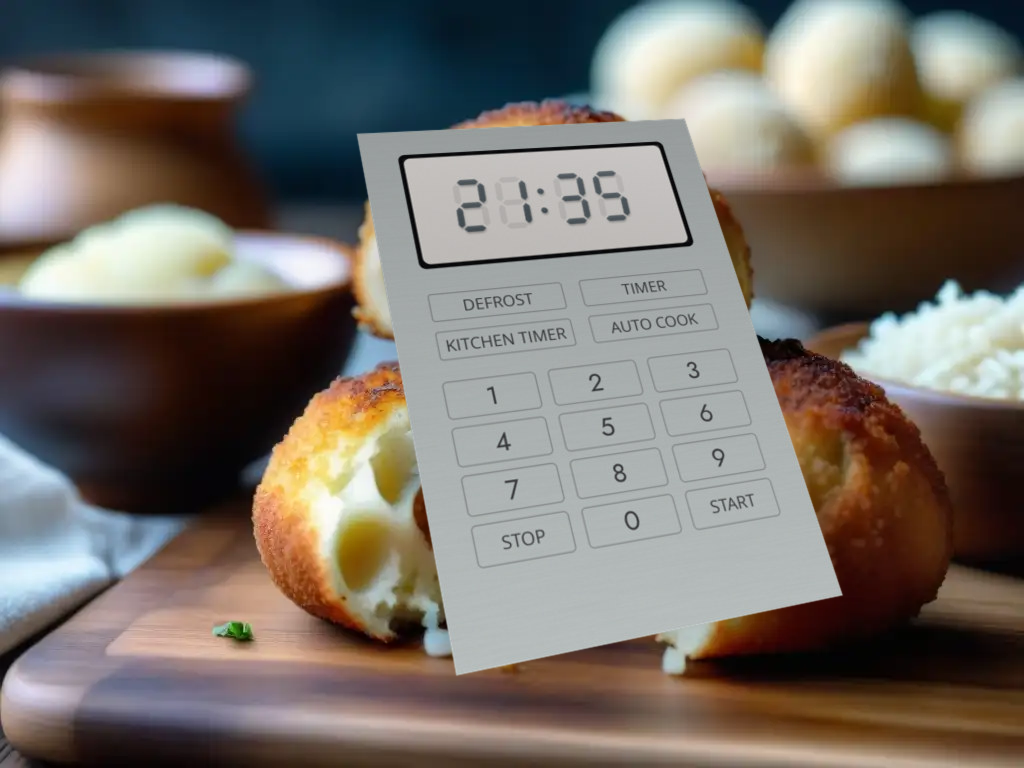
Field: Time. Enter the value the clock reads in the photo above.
21:35
